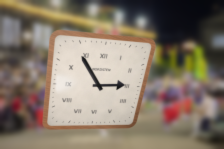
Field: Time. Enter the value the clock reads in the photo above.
2:54
